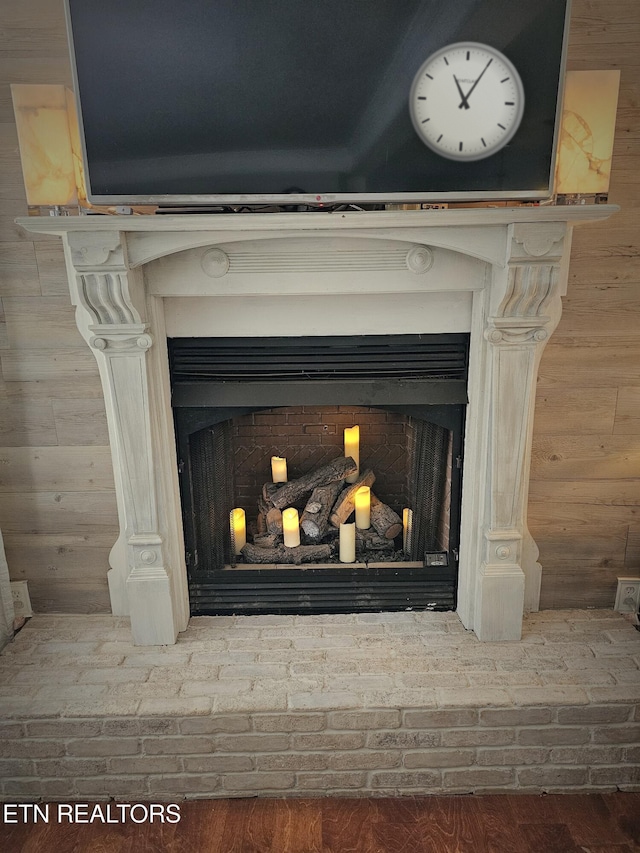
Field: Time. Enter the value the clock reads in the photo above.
11:05
